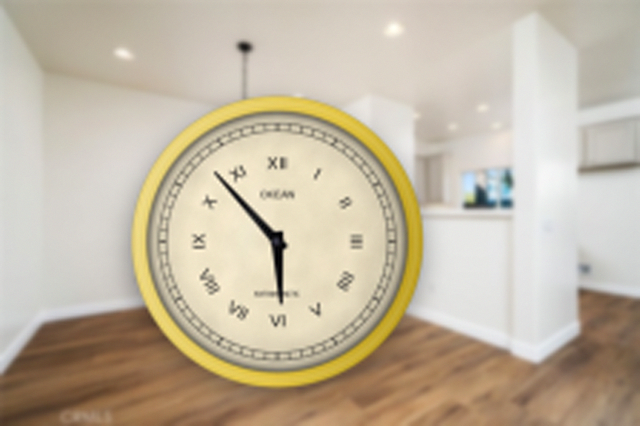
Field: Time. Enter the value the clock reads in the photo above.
5:53
